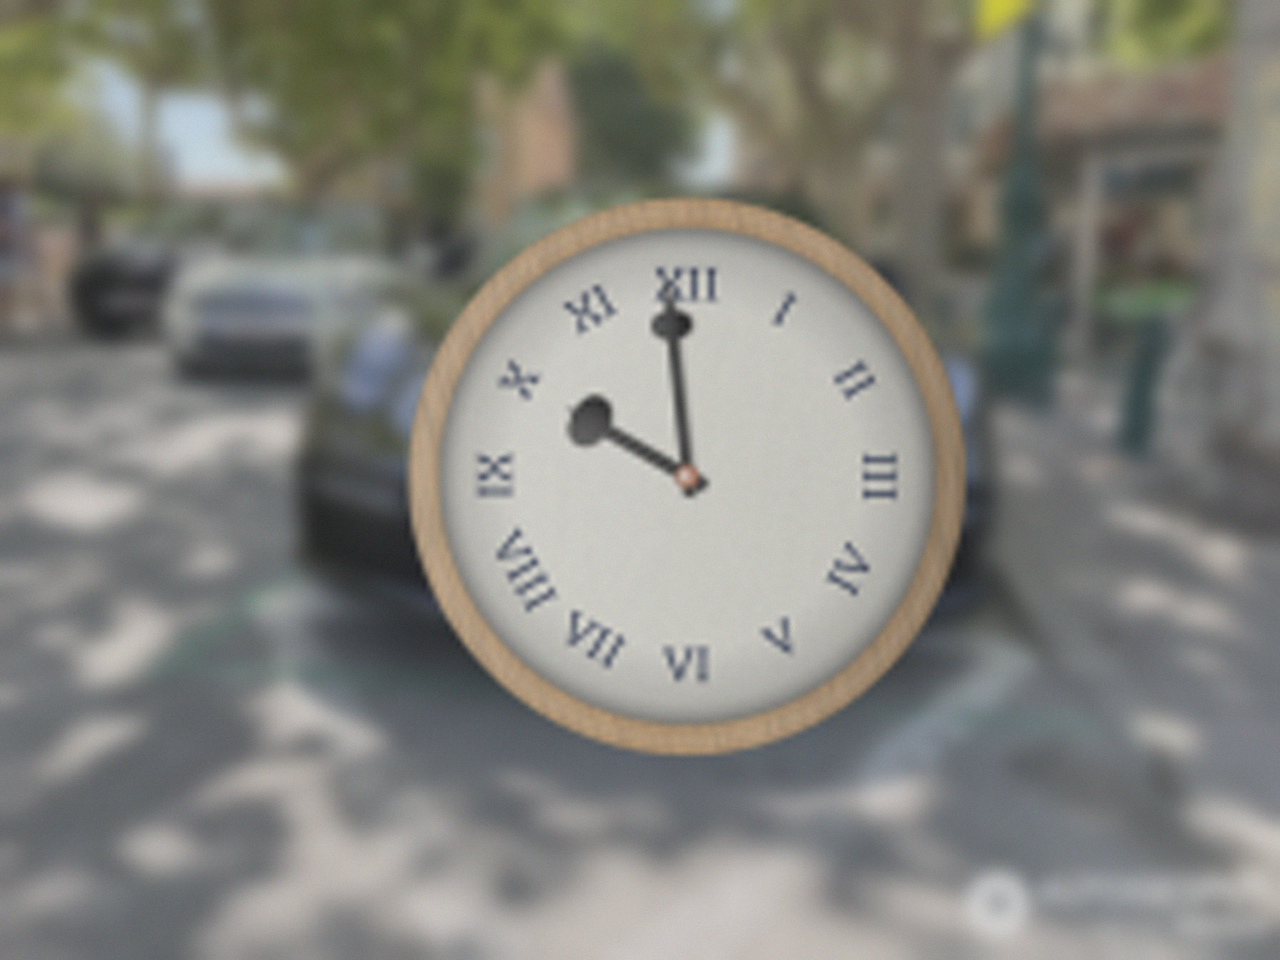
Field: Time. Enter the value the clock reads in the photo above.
9:59
